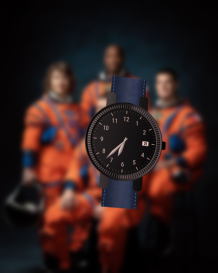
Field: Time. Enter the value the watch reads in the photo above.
6:37
